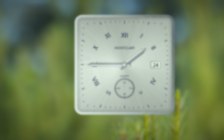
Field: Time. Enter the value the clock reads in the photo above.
1:45
